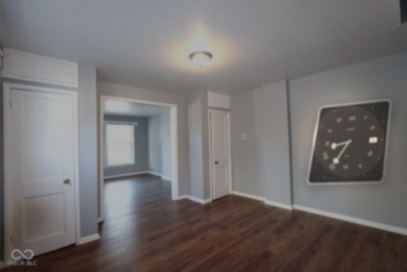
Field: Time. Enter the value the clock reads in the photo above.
8:35
